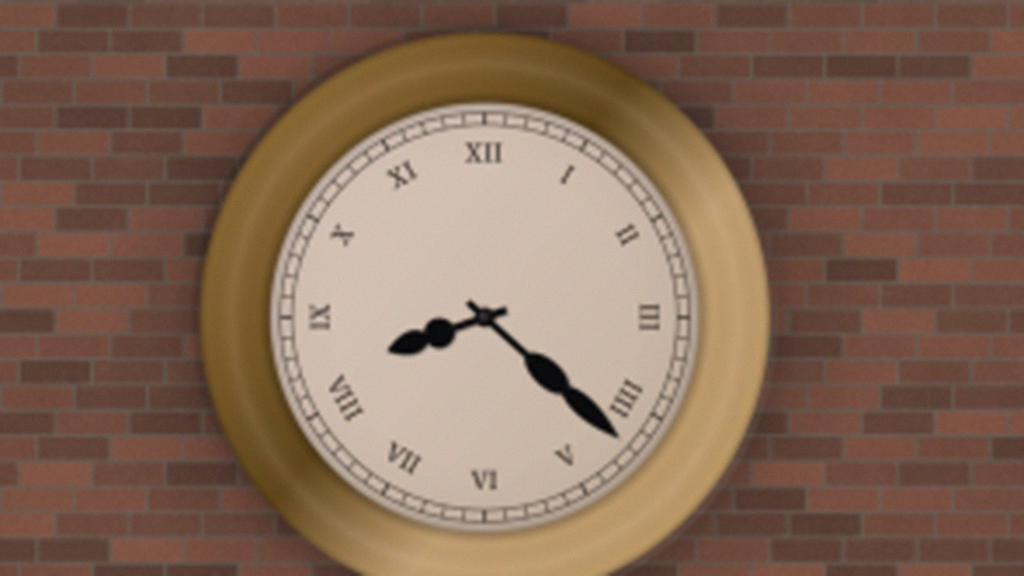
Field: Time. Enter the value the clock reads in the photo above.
8:22
